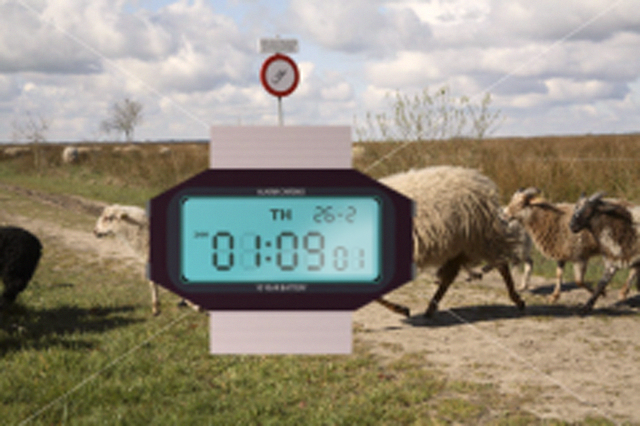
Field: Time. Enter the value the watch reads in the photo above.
1:09:01
